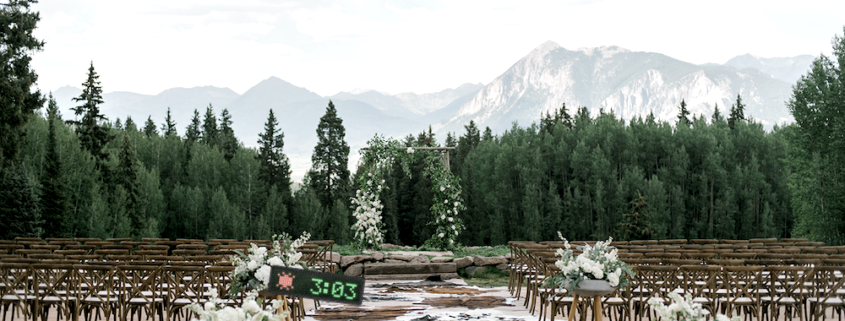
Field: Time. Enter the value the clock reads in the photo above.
3:03
